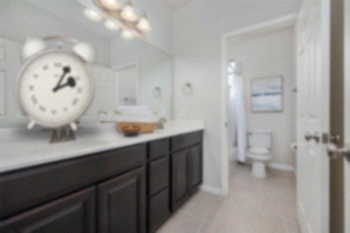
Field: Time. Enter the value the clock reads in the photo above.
2:04
